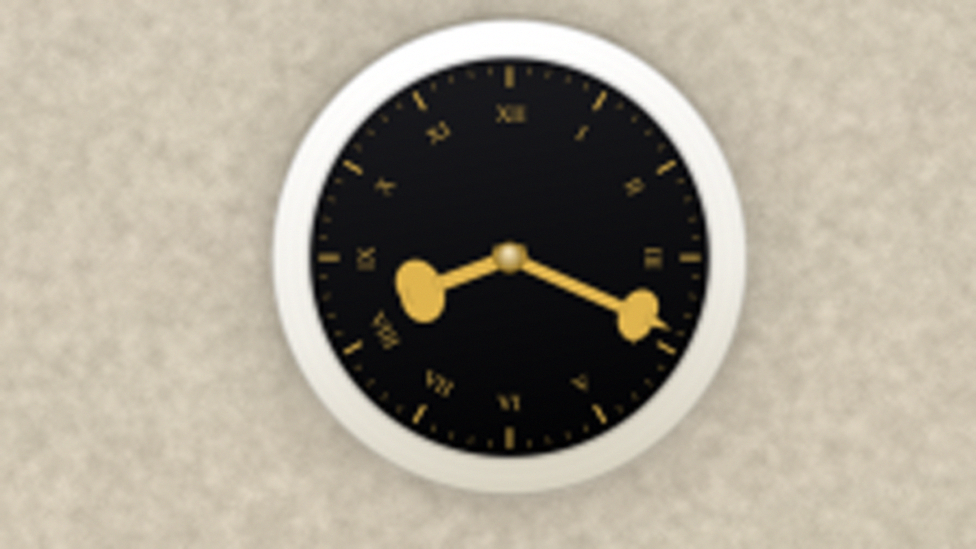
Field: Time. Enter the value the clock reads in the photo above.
8:19
